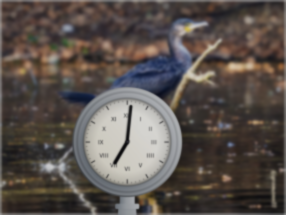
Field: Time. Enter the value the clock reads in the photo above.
7:01
